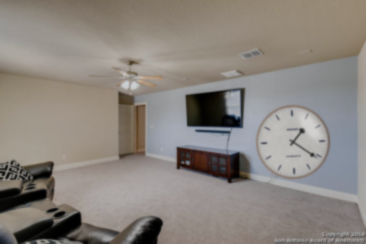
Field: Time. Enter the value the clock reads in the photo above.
1:21
